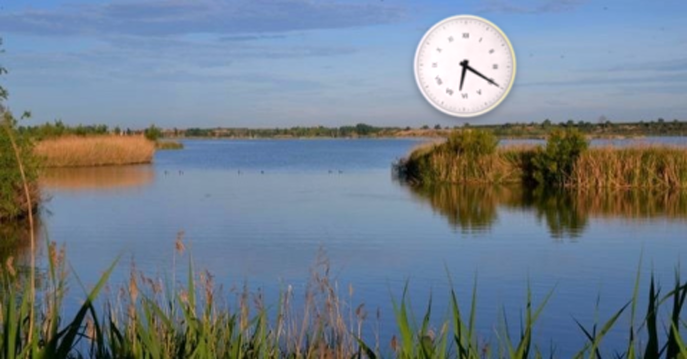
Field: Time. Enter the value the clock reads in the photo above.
6:20
